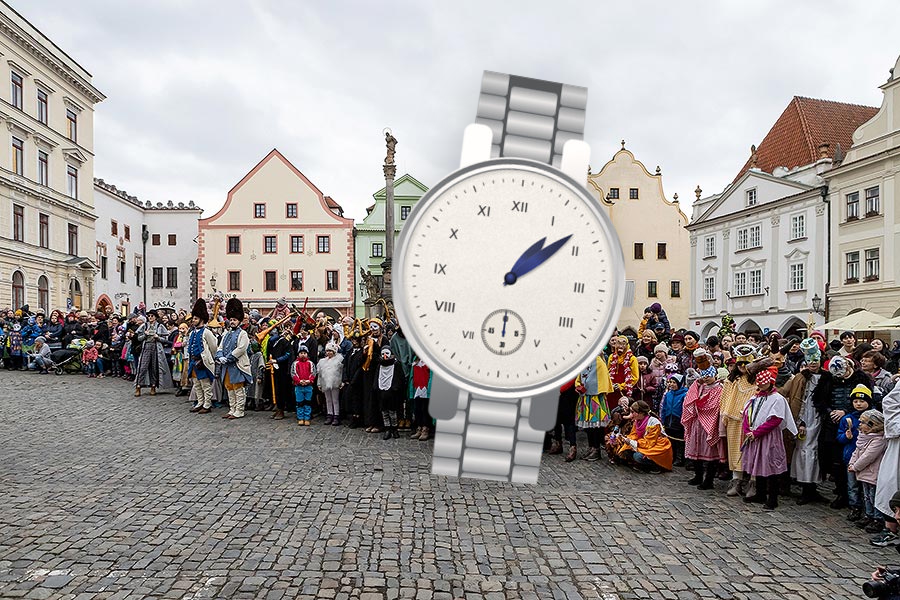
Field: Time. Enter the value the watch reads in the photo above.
1:08
